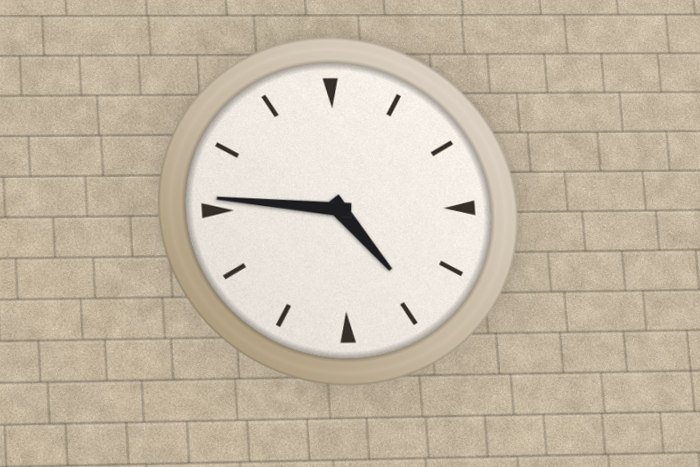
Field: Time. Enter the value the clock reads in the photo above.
4:46
